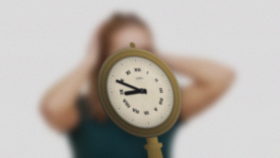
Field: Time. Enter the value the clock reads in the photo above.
8:49
